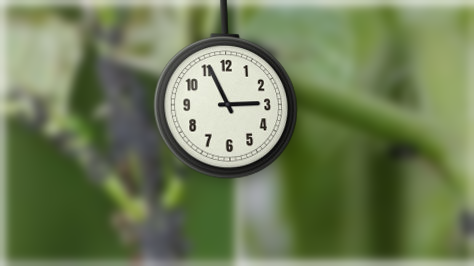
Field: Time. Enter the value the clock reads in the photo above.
2:56
